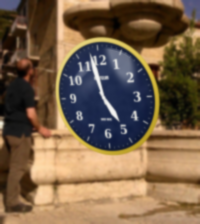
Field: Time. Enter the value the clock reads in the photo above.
4:58
